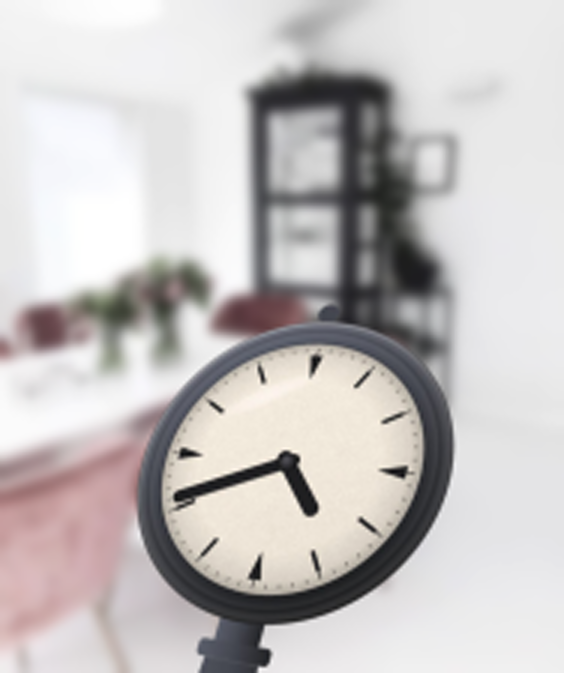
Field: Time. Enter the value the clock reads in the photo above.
4:41
